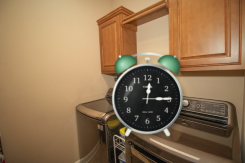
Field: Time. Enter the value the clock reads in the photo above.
12:15
